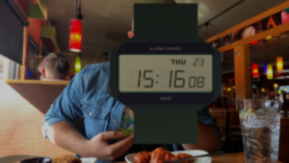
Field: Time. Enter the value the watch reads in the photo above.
15:16:08
